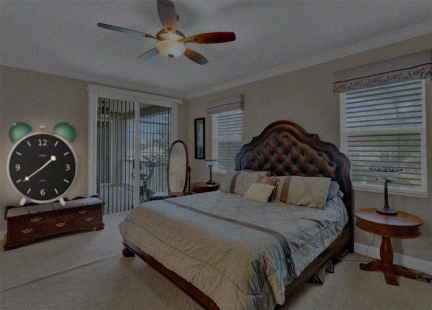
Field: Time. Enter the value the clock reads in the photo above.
1:39
